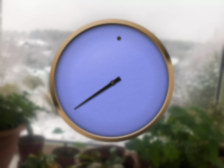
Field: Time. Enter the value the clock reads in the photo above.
7:38
